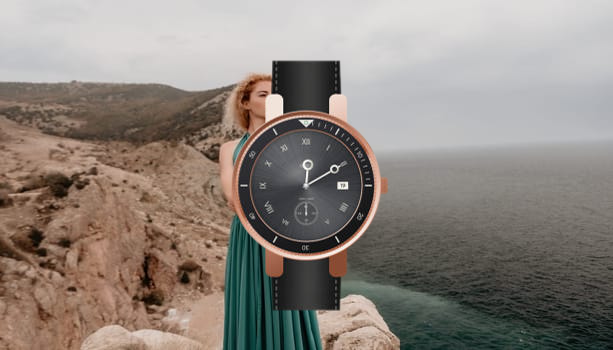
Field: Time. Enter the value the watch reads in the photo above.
12:10
